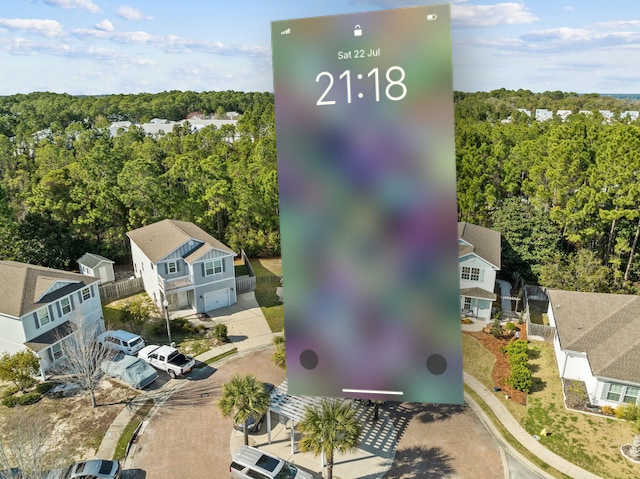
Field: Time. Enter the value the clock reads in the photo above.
21:18
